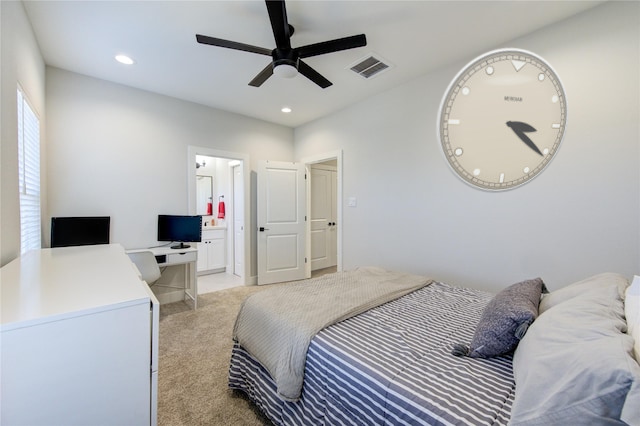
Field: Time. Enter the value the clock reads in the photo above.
3:21
